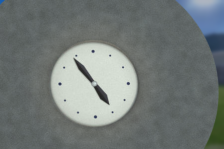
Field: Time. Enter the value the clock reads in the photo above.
4:54
